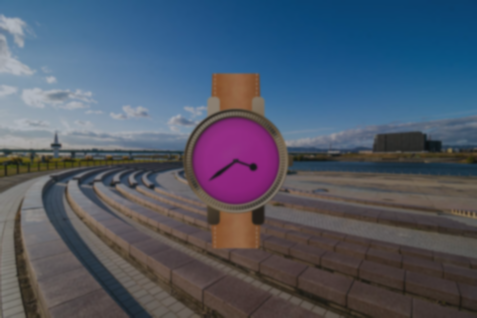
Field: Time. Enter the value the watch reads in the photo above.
3:39
